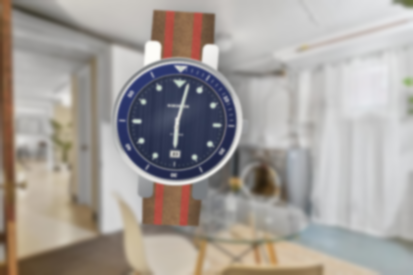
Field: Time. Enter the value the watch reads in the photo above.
6:02
